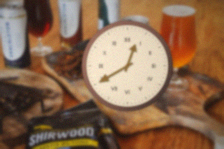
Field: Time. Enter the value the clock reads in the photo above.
12:40
